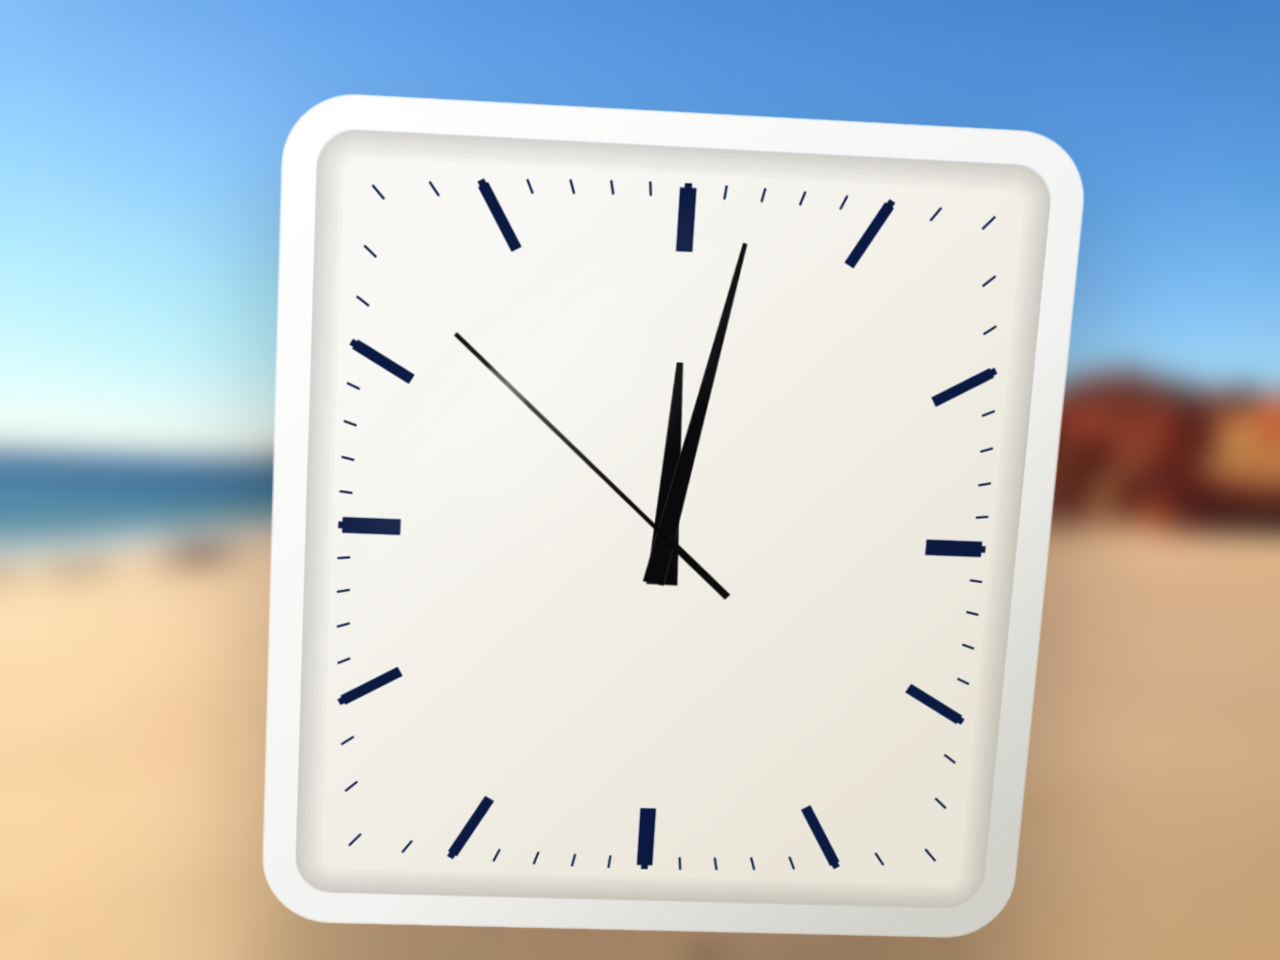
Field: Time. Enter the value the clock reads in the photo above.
12:01:52
